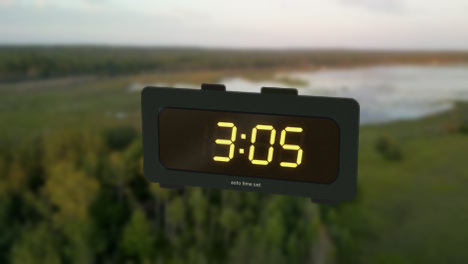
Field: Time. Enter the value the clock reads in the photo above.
3:05
